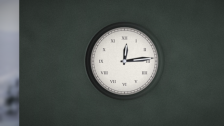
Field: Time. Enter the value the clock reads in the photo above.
12:14
